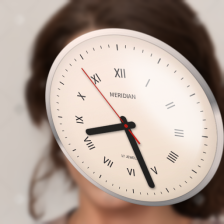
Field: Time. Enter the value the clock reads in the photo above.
8:26:54
